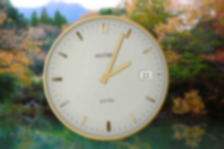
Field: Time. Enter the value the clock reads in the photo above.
2:04
